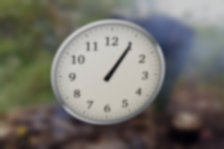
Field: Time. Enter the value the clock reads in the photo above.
1:05
